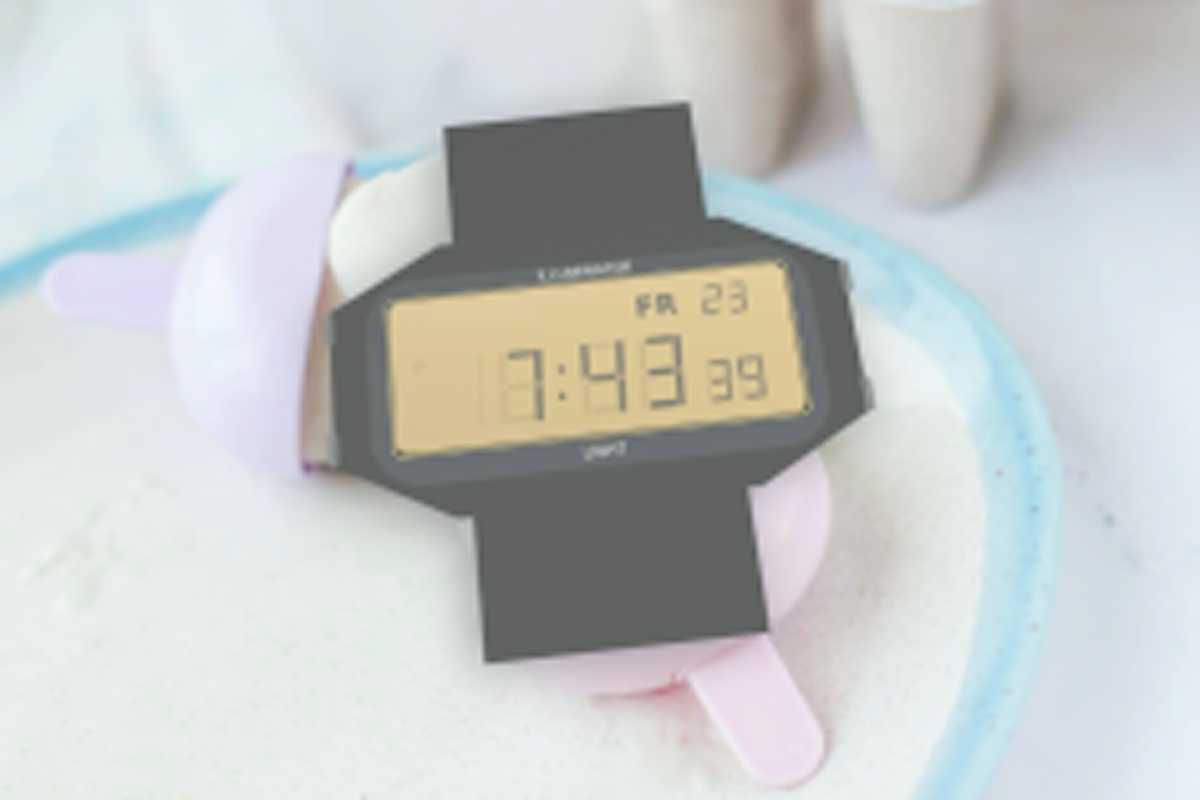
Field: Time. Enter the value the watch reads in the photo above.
7:43:39
